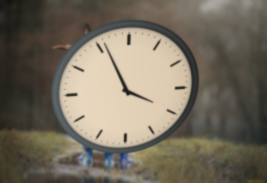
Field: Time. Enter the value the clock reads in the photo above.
3:56
